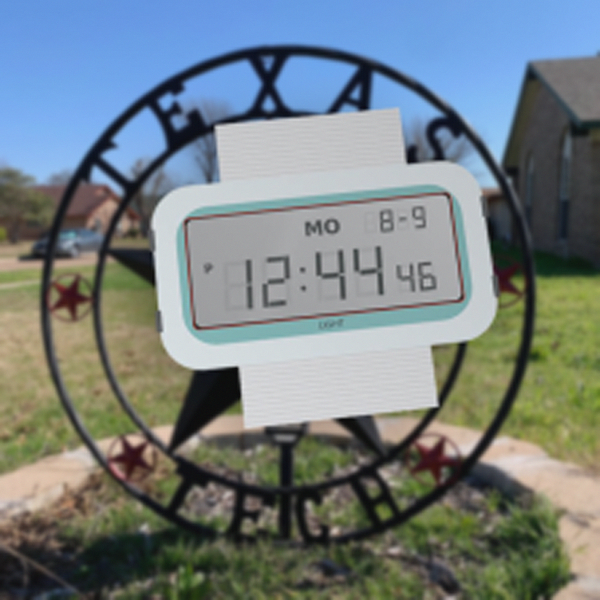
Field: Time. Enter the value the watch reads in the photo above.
12:44:46
